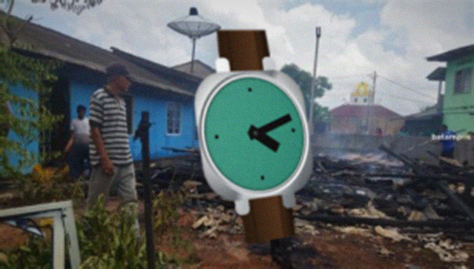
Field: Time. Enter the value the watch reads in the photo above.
4:12
